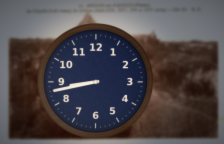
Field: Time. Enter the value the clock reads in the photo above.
8:43
